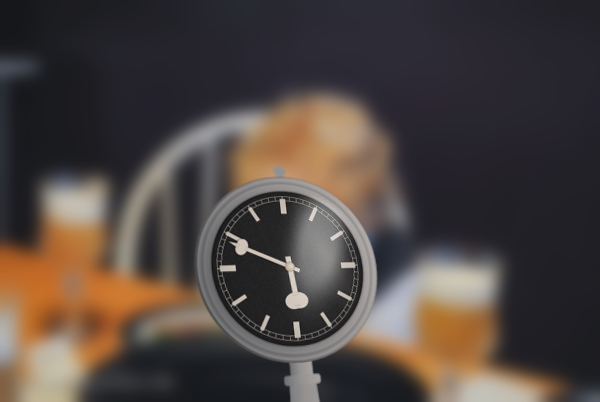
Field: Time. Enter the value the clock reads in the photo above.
5:49
